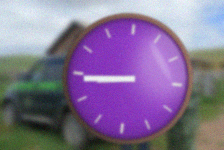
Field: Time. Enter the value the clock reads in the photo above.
8:44
